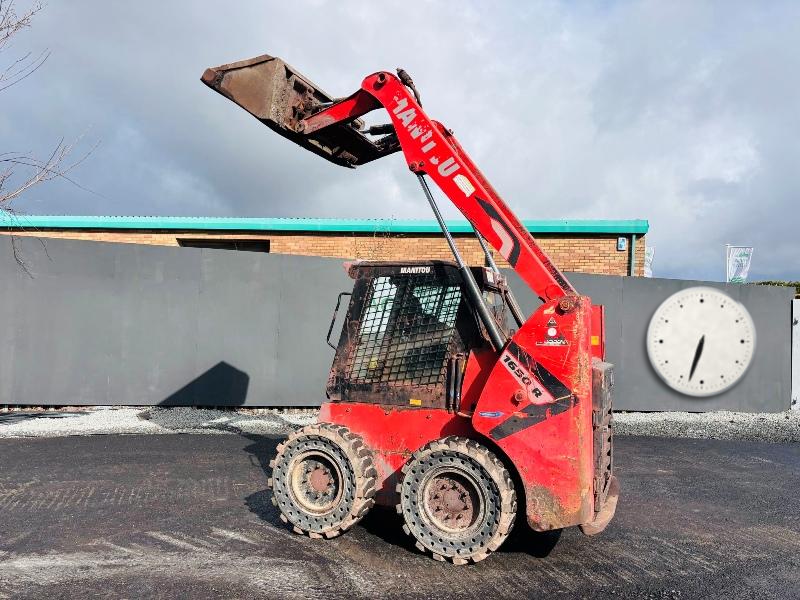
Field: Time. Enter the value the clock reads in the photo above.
6:33
